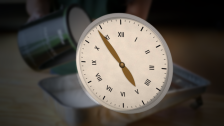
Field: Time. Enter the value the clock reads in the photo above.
4:54
